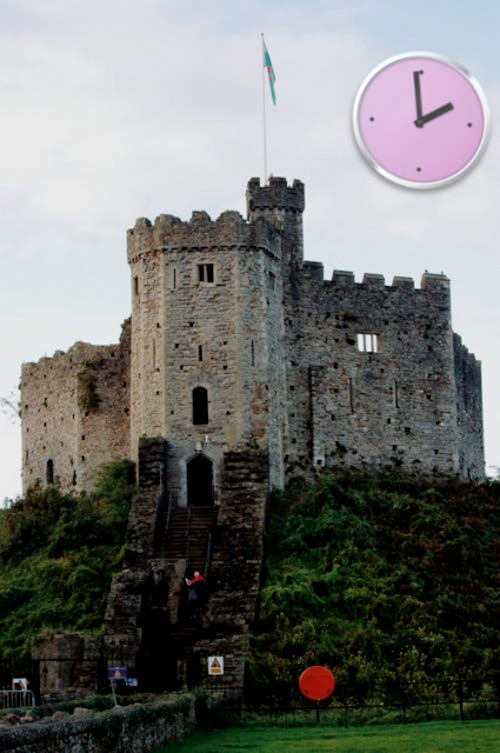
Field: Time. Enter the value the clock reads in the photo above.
1:59
